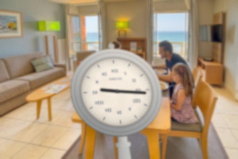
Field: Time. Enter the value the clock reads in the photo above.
9:16
